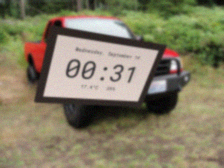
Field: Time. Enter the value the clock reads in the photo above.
0:31
